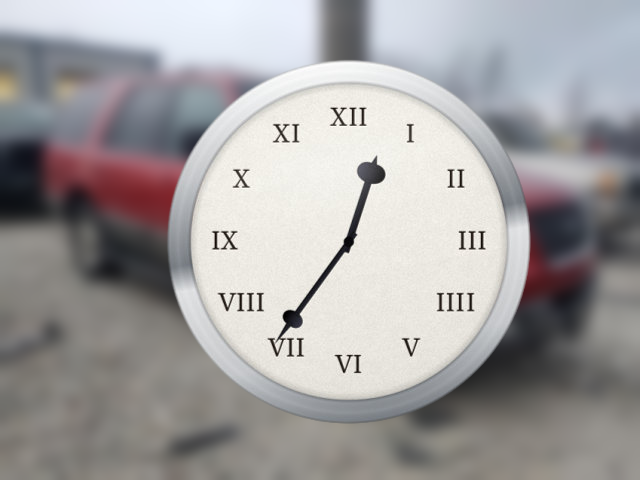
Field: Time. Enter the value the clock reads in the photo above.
12:36
